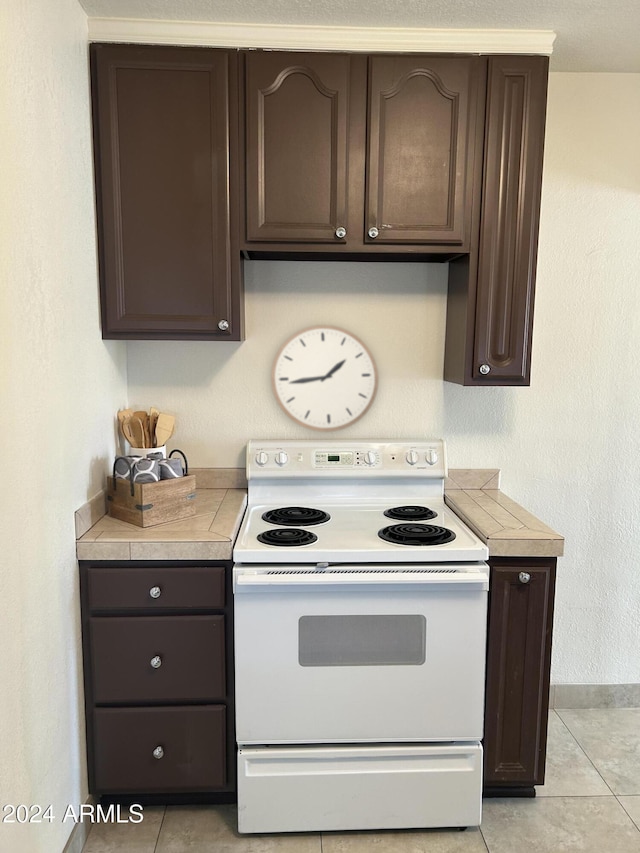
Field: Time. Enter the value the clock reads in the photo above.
1:44
